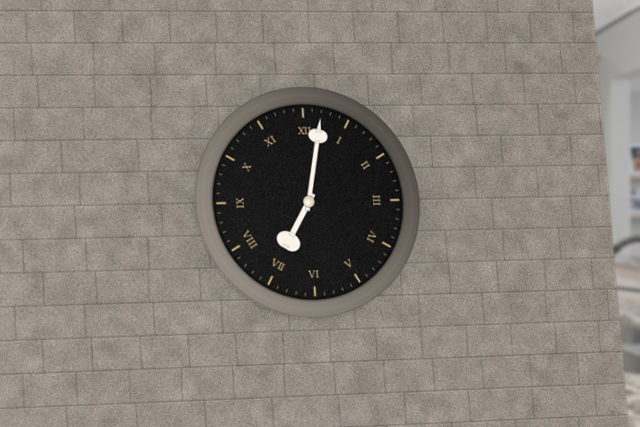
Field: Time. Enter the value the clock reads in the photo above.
7:02
